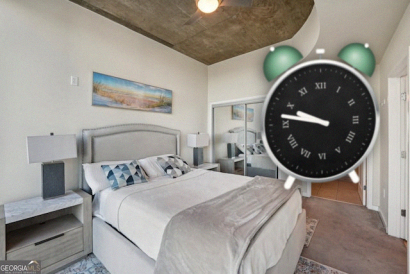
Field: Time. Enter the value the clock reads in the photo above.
9:47
